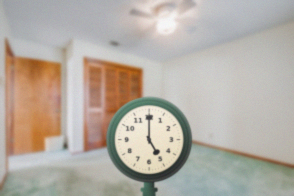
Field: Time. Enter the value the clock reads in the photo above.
5:00
